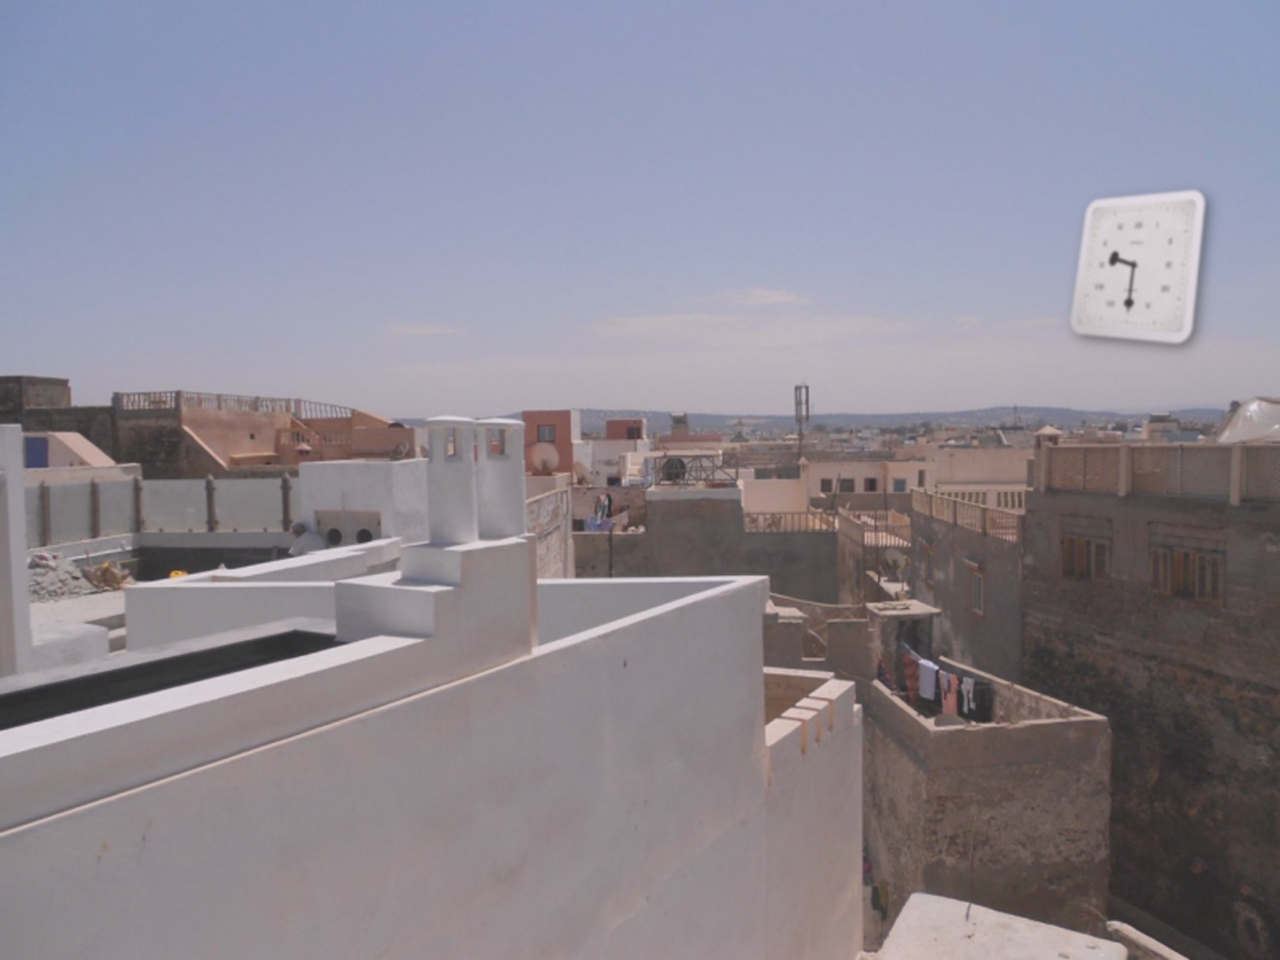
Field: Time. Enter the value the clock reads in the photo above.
9:30
